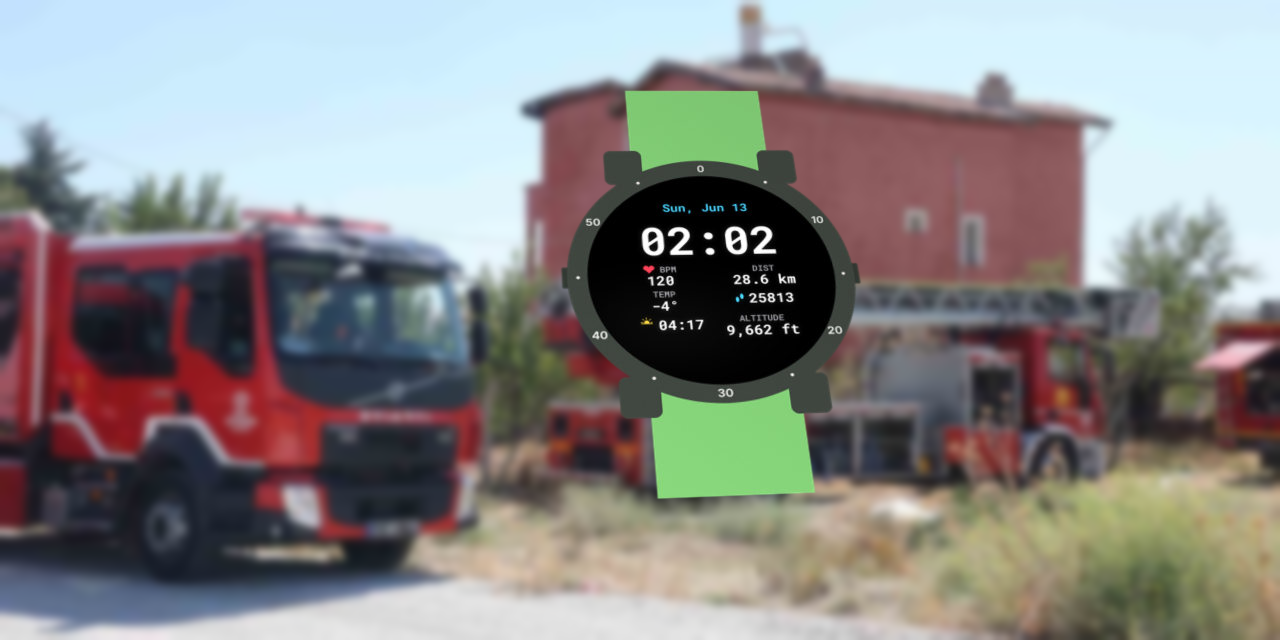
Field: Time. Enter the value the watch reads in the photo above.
2:02
